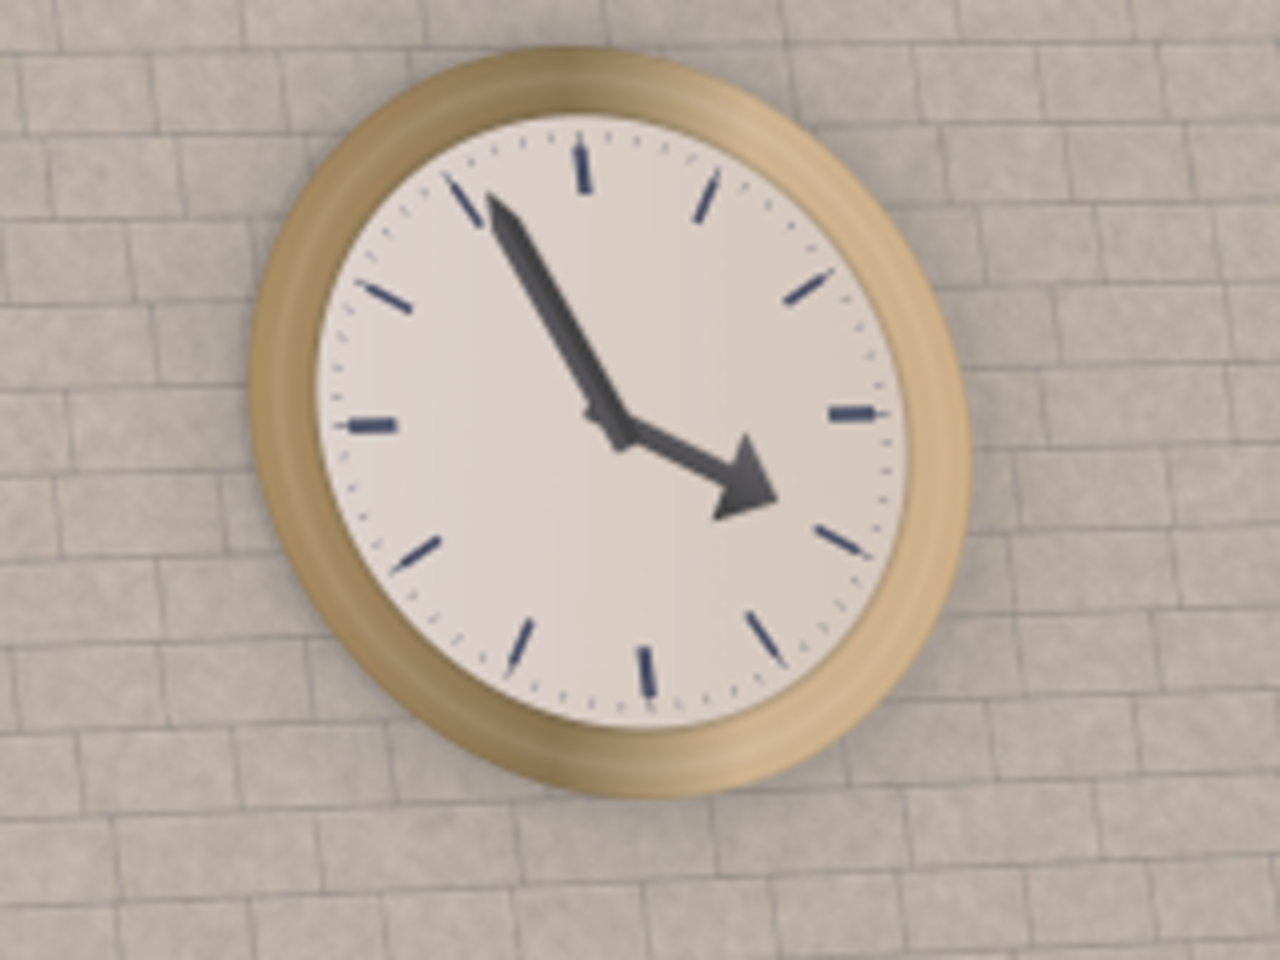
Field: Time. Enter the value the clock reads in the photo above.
3:56
